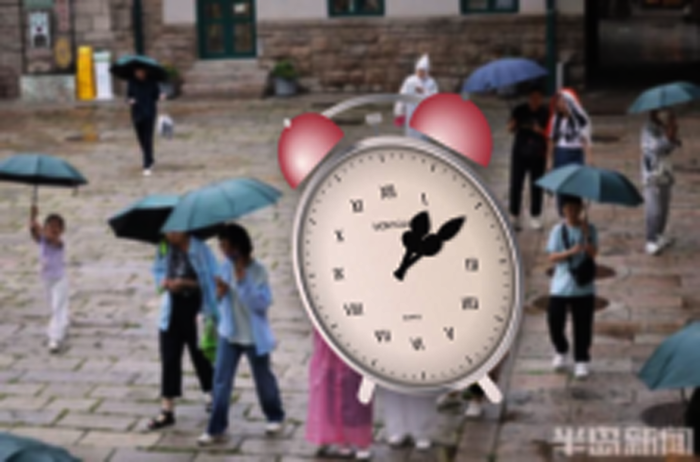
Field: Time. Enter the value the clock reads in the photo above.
1:10
